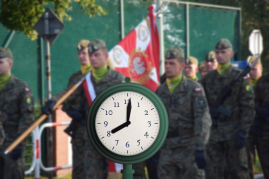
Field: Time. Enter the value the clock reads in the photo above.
8:01
